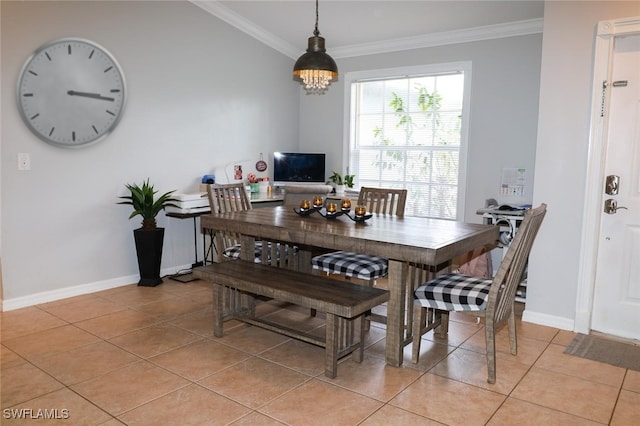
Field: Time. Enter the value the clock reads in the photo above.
3:17
